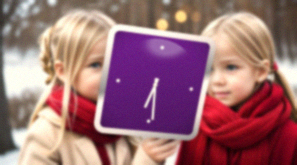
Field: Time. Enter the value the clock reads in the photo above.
6:29
